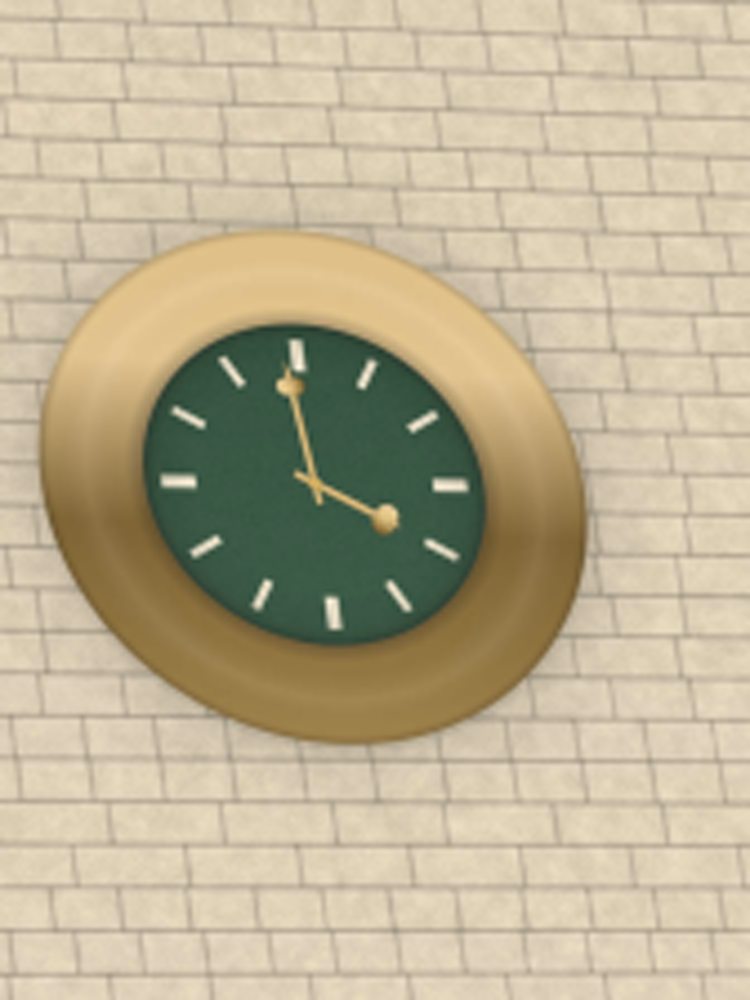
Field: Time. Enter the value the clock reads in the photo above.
3:59
